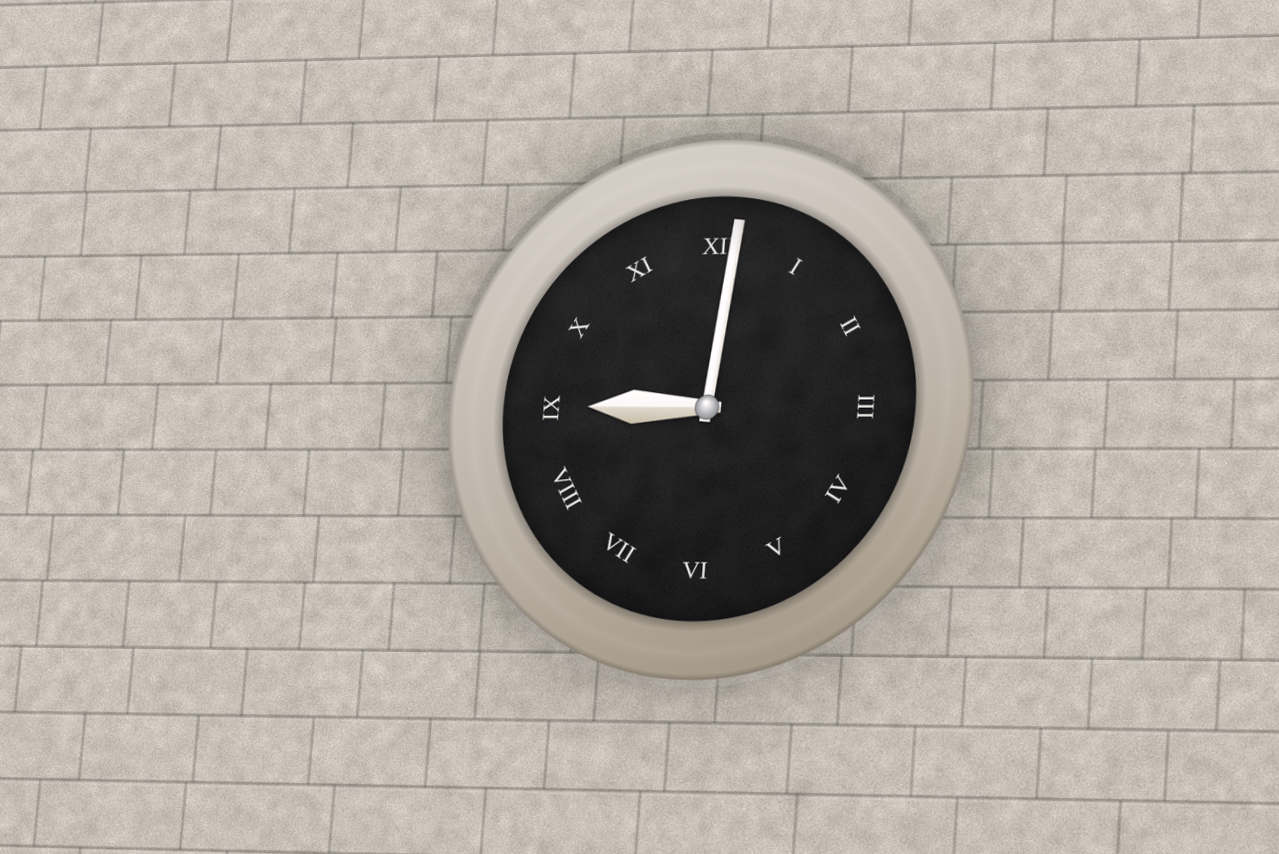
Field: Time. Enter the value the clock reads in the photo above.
9:01
